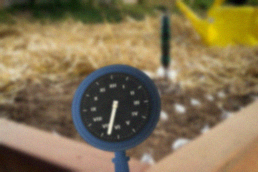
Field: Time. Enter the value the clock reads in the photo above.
6:33
